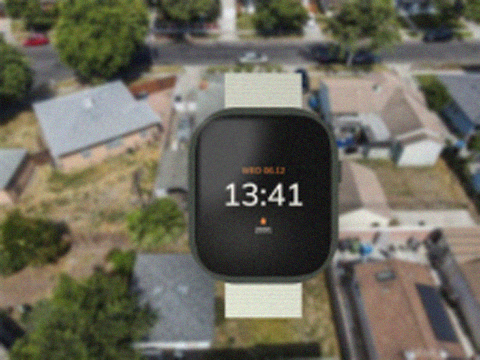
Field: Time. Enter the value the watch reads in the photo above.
13:41
